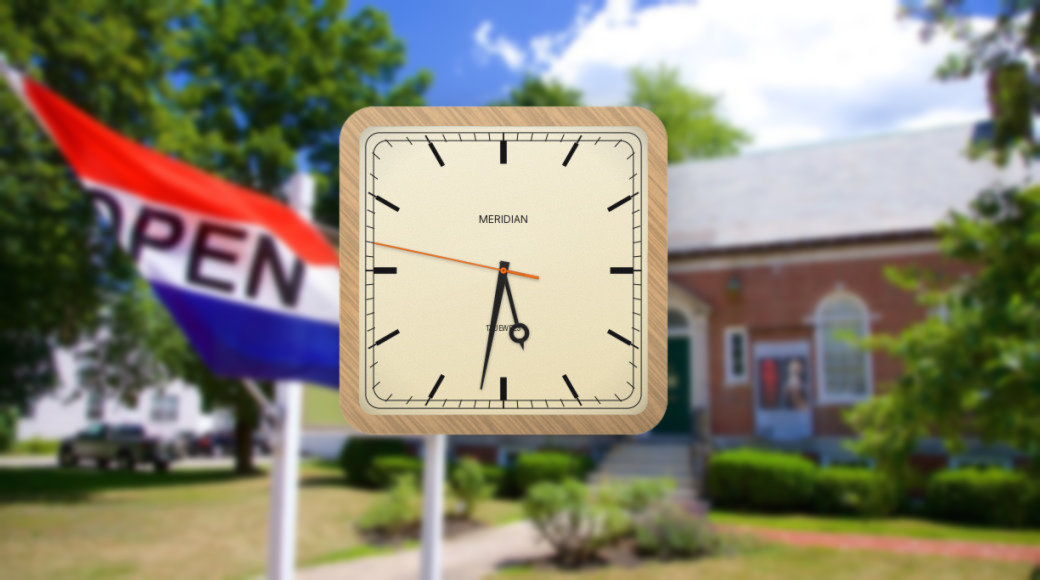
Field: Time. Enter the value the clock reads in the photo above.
5:31:47
